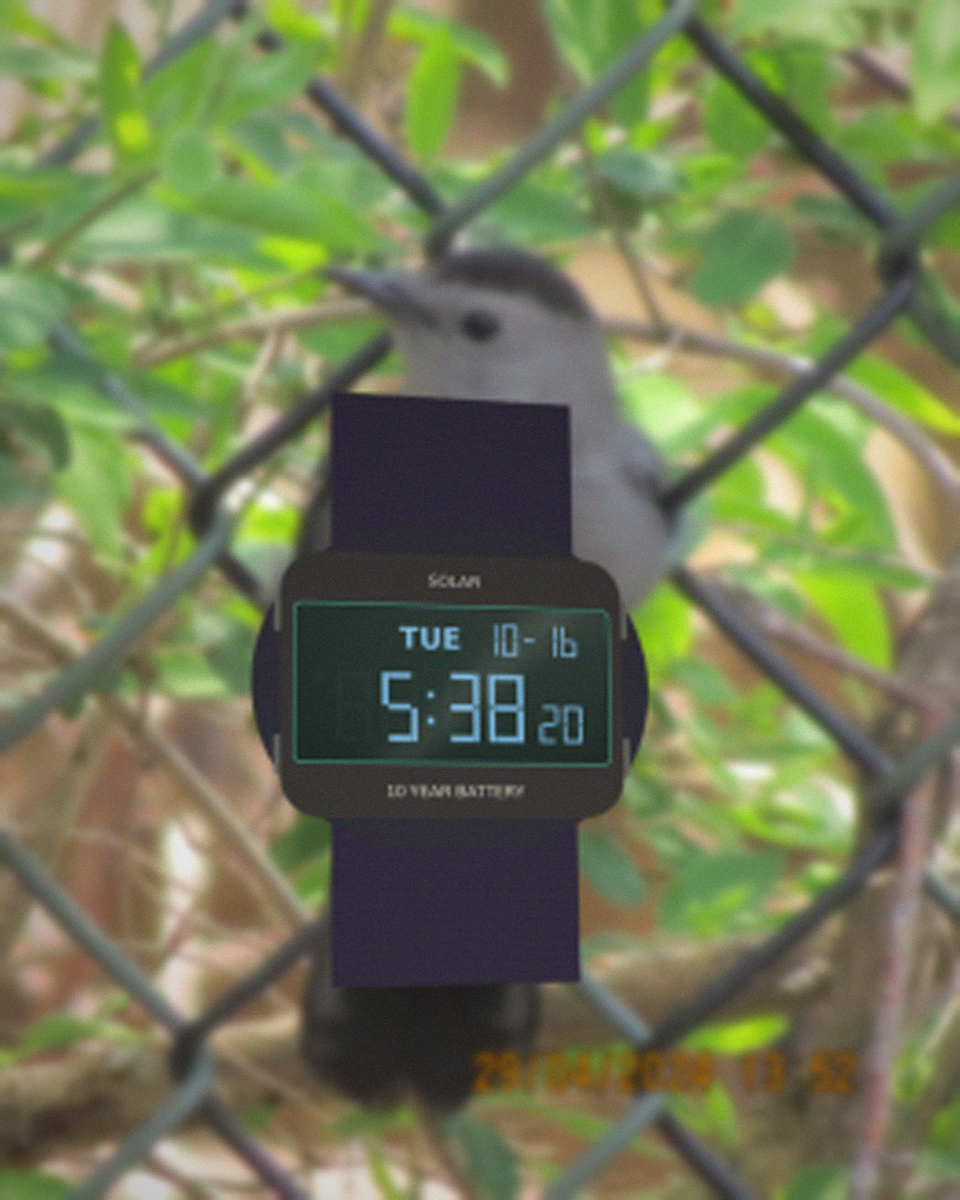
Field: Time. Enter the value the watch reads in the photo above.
5:38:20
